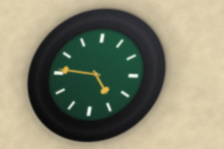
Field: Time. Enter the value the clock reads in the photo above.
4:46
